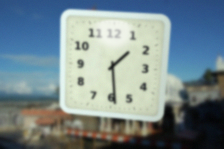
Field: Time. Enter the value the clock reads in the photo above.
1:29
